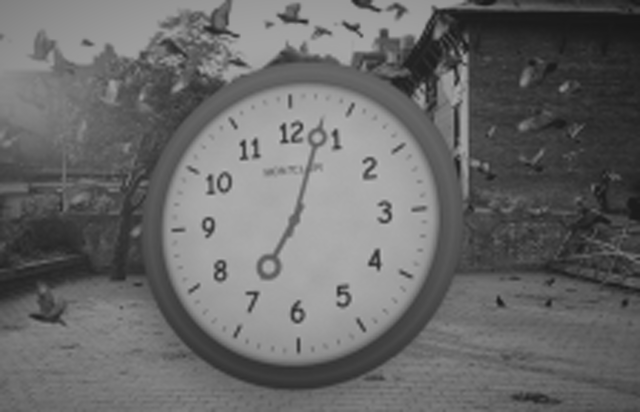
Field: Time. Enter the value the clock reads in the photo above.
7:03
